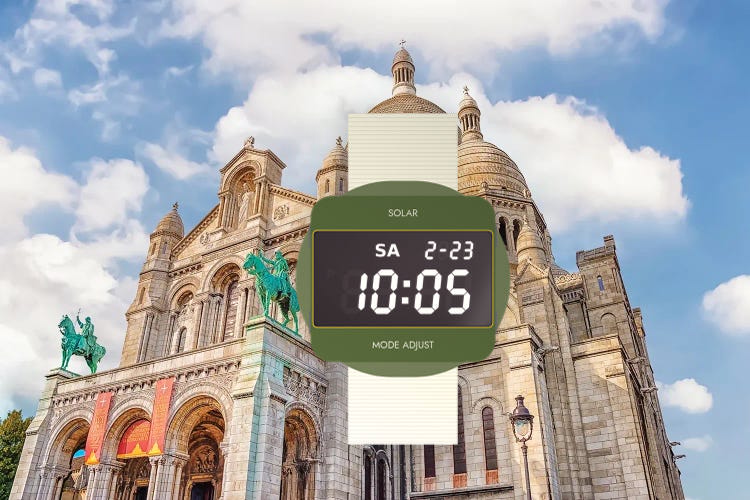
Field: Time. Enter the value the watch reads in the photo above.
10:05
